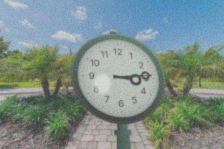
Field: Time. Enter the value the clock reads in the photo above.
3:14
